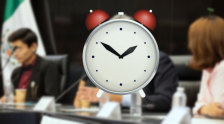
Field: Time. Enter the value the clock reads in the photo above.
1:51
